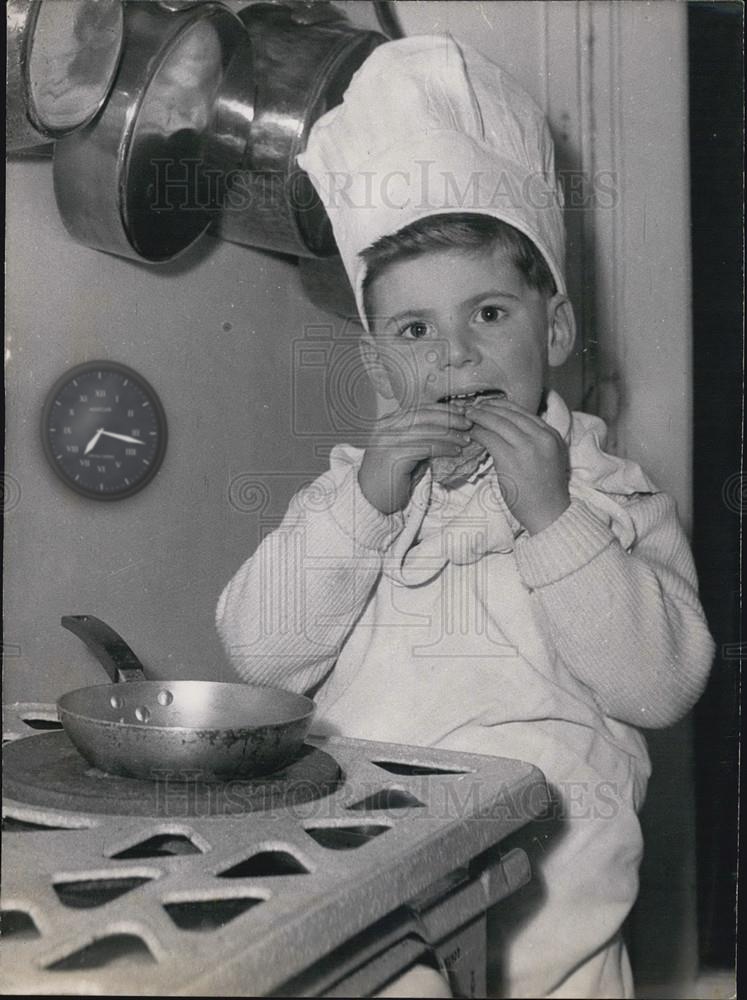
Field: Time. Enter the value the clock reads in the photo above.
7:17
